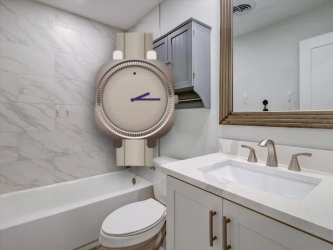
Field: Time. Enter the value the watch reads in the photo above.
2:15
